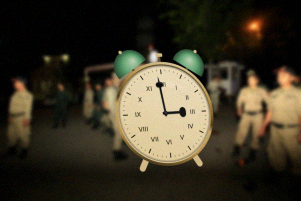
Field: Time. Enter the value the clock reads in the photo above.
2:59
